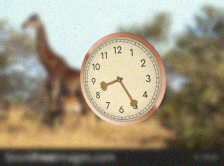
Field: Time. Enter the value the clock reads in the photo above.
8:25
